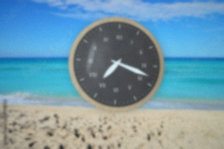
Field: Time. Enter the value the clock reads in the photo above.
7:18
